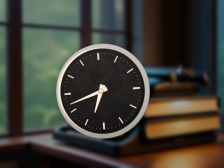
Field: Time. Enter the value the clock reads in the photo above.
6:42
